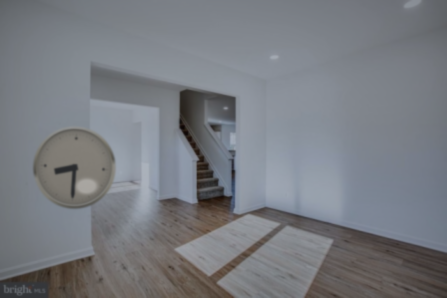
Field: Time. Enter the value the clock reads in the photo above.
8:30
